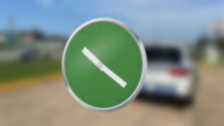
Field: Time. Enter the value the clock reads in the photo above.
10:21
